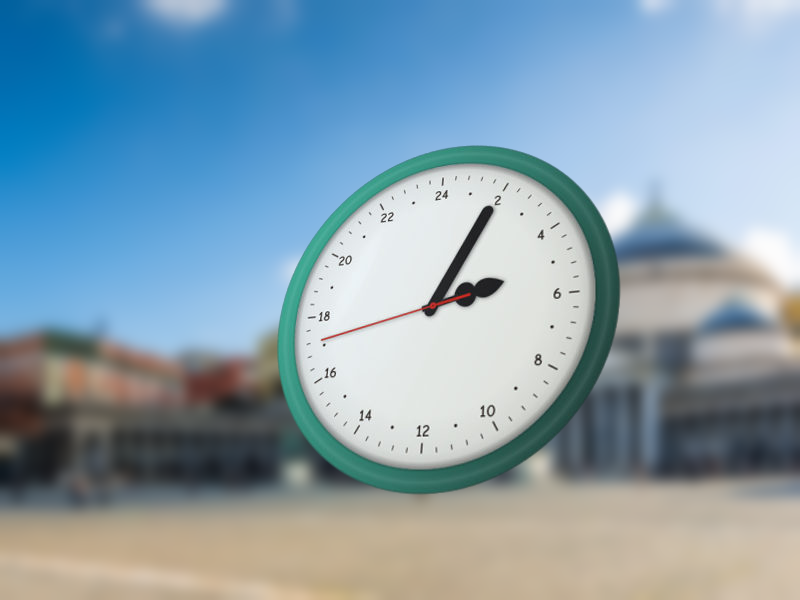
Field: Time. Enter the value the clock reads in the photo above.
5:04:43
